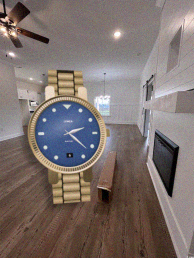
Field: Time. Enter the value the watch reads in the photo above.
2:22
